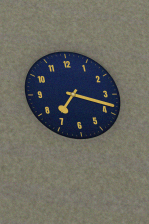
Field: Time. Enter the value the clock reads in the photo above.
7:18
